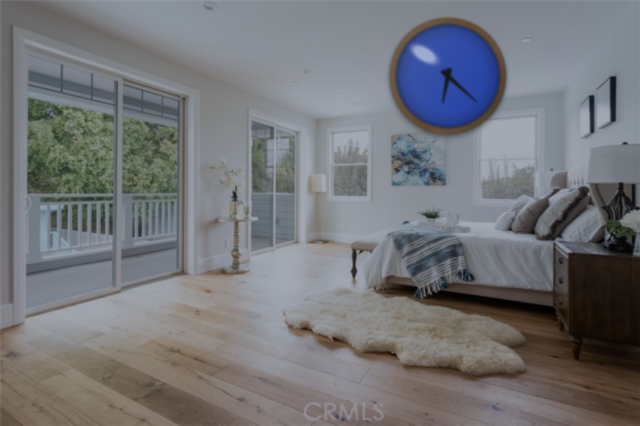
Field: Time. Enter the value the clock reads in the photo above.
6:22
